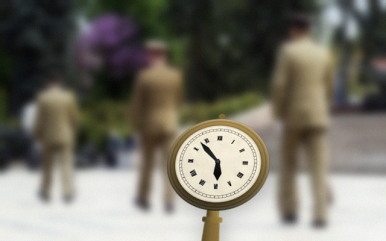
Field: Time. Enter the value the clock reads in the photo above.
5:53
